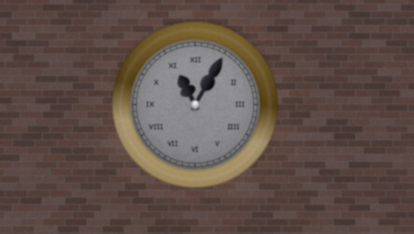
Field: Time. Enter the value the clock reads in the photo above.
11:05
